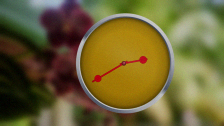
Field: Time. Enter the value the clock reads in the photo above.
2:40
